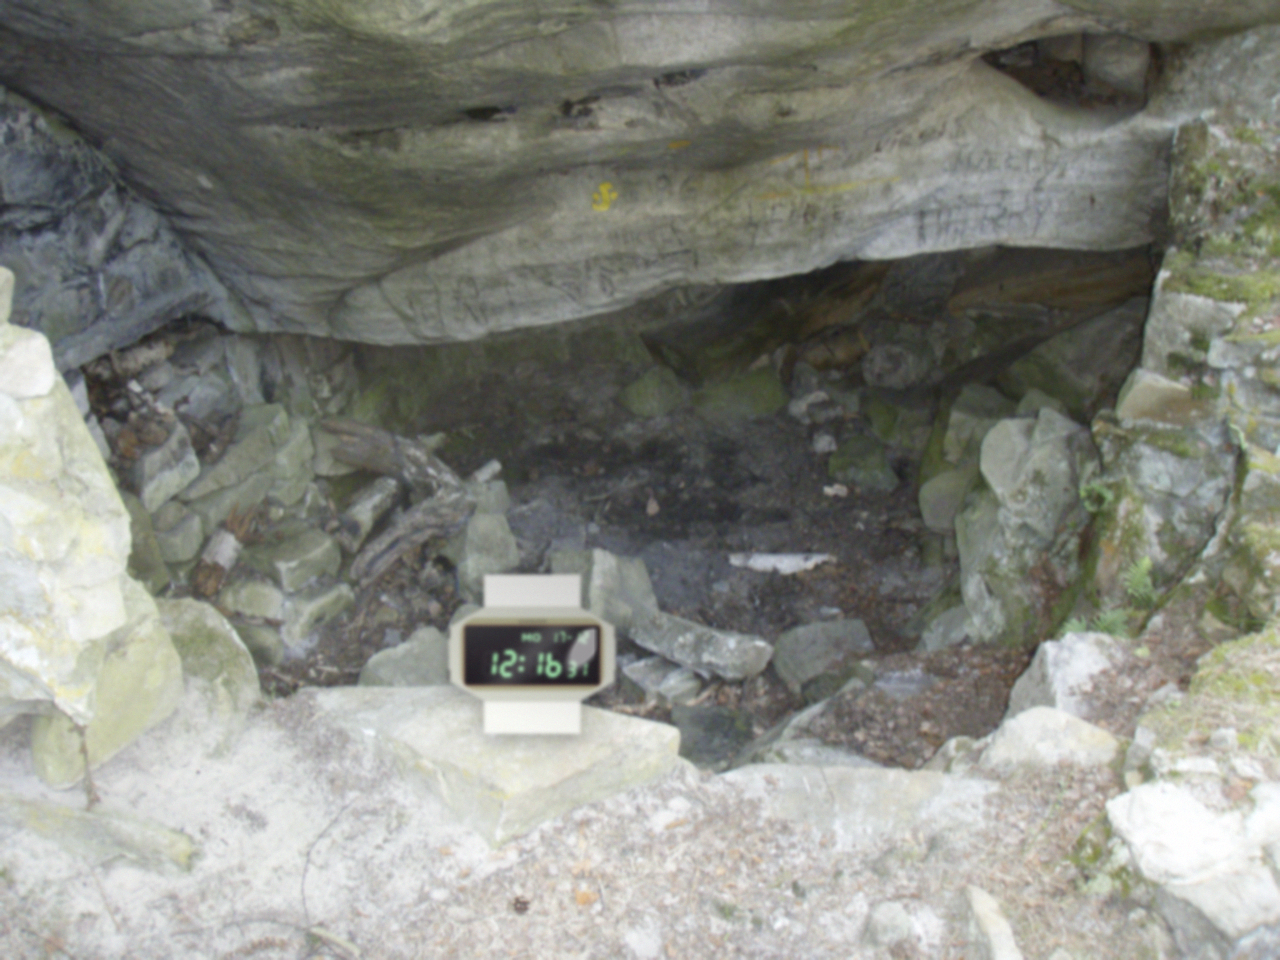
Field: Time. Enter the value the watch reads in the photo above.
12:16
